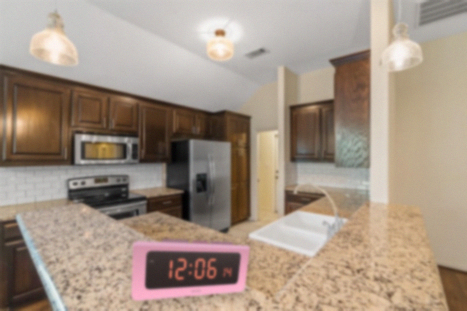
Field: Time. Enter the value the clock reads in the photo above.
12:06
